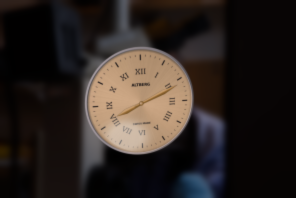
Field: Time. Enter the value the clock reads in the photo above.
8:11
